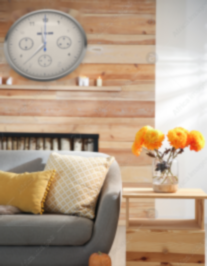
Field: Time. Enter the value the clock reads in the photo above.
11:37
